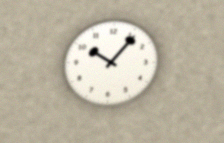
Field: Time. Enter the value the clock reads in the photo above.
10:06
